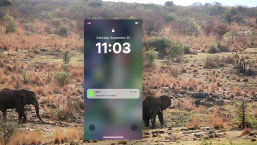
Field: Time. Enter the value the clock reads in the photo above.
11:03
